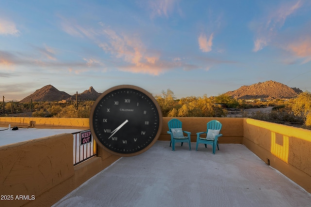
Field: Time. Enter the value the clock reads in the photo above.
7:37
